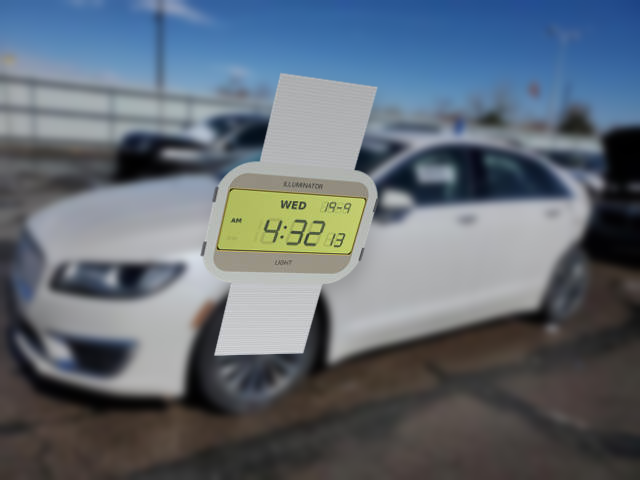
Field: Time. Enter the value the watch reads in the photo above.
4:32:13
